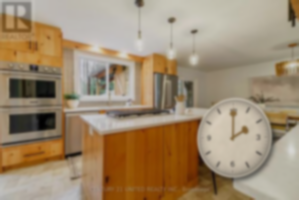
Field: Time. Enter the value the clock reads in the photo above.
2:00
